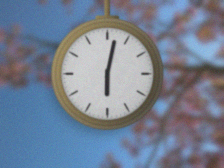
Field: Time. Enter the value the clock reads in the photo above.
6:02
